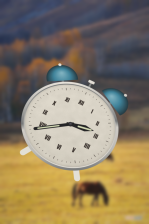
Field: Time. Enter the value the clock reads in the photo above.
2:39
